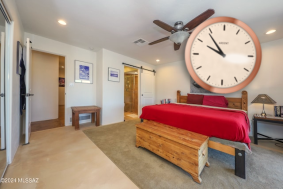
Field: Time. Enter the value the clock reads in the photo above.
9:54
